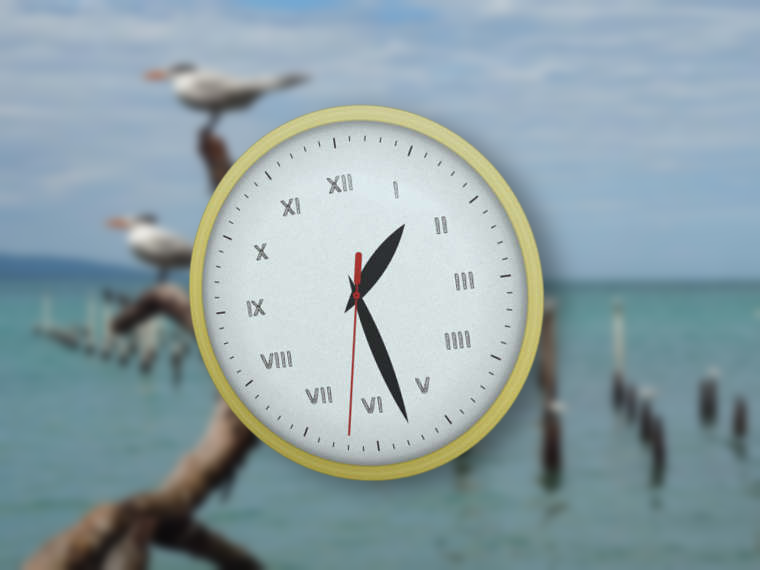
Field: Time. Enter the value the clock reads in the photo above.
1:27:32
